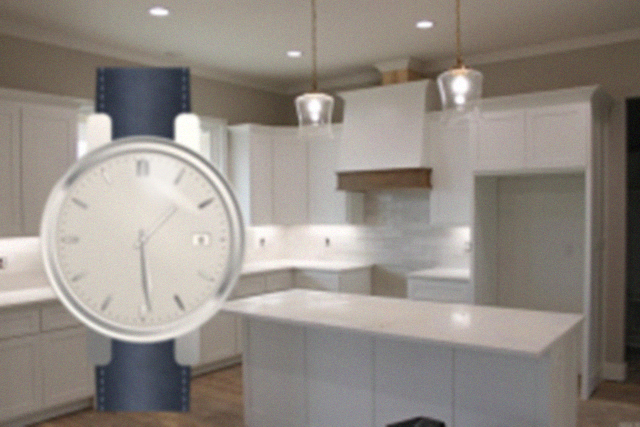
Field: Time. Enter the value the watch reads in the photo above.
1:29
